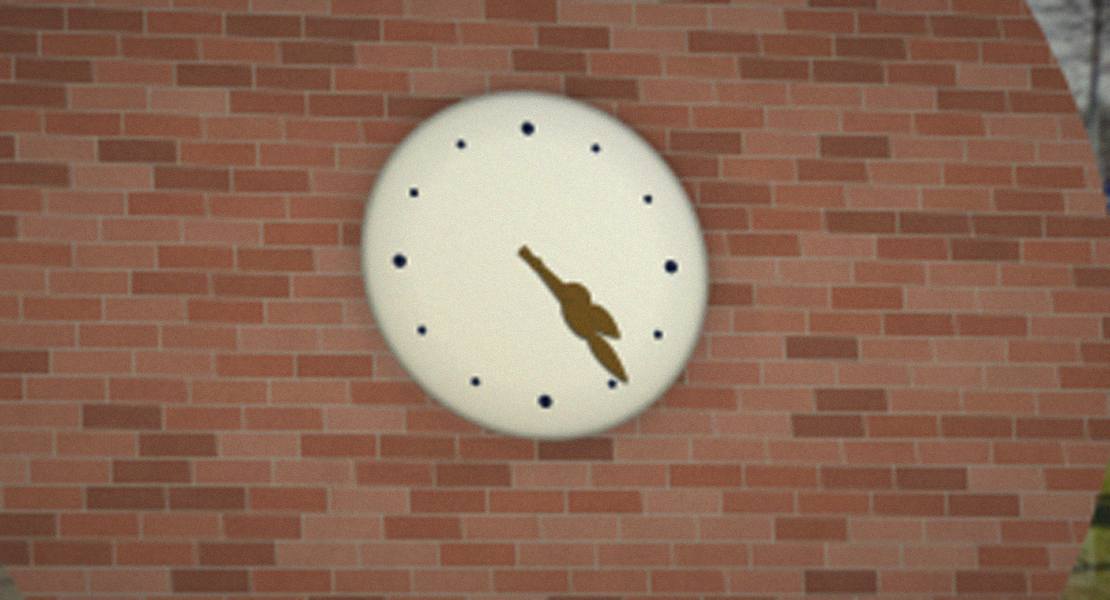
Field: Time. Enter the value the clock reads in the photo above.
4:24
